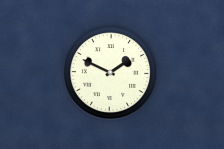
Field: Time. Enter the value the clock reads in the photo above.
1:49
